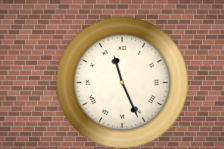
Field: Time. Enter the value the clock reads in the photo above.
11:26
